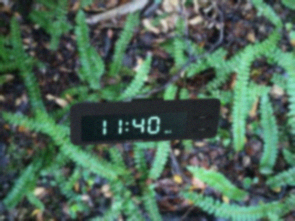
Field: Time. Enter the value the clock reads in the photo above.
11:40
